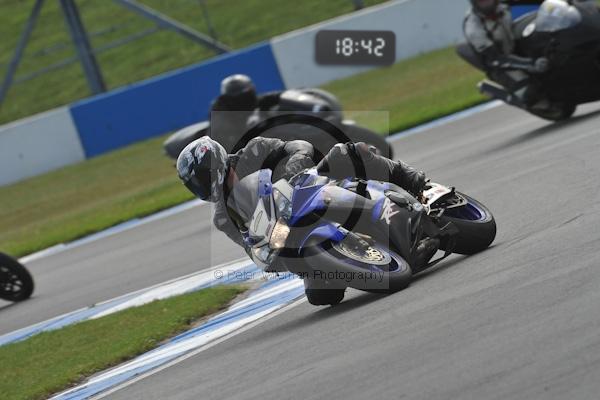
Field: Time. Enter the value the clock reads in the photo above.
18:42
